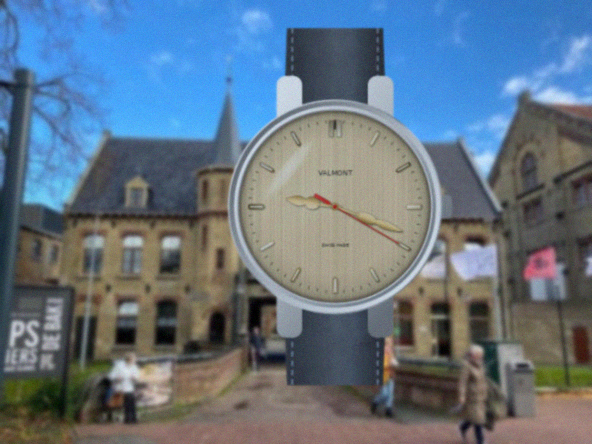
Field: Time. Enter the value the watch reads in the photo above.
9:18:20
